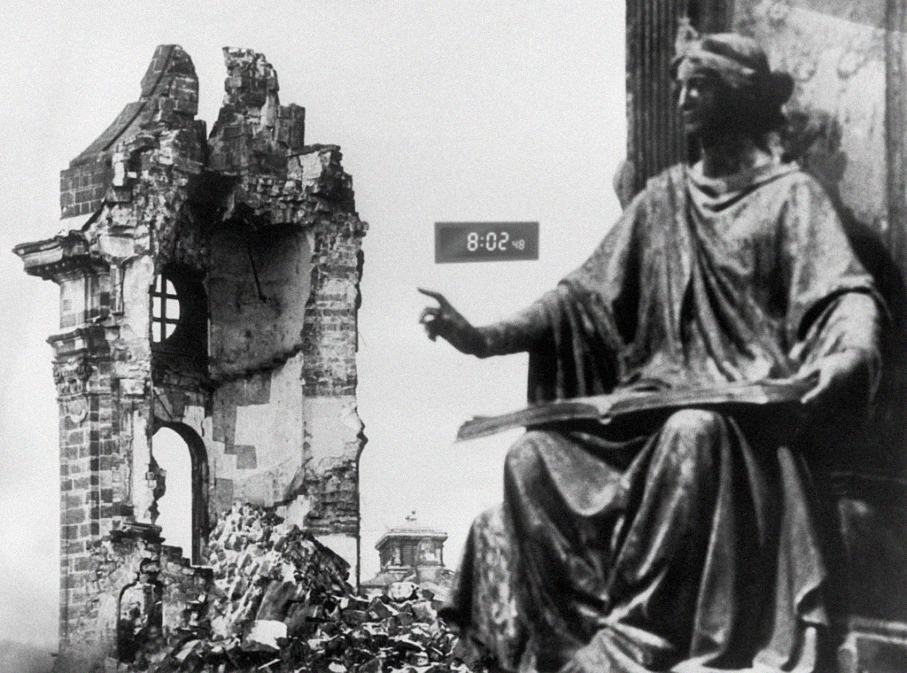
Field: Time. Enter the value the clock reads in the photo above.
8:02
